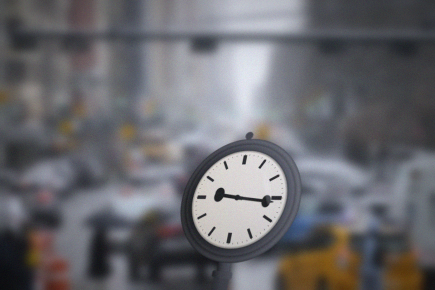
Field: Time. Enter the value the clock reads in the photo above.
9:16
